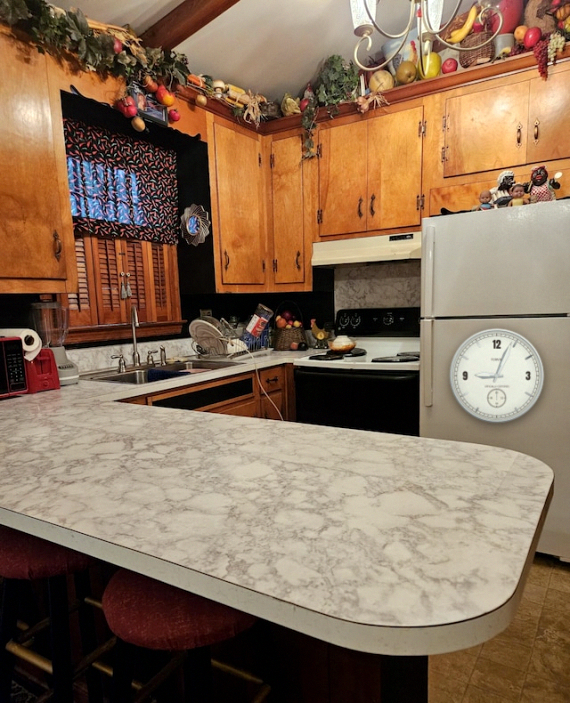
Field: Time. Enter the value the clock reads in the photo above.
9:04
